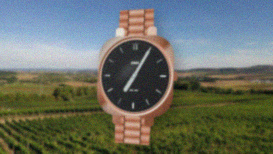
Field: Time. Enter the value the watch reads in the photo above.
7:05
